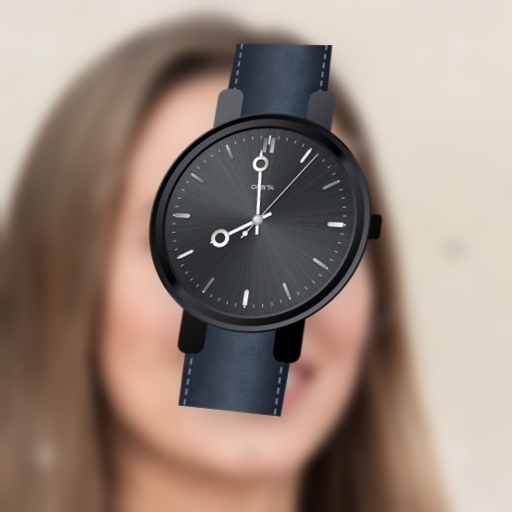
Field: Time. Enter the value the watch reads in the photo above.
7:59:06
